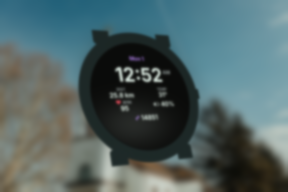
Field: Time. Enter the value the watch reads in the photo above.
12:52
